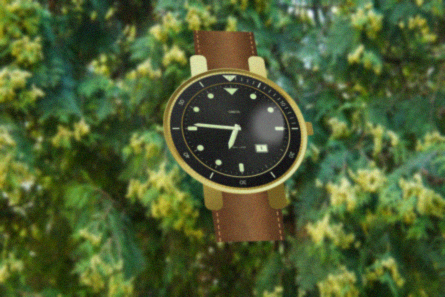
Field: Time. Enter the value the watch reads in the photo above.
6:46
